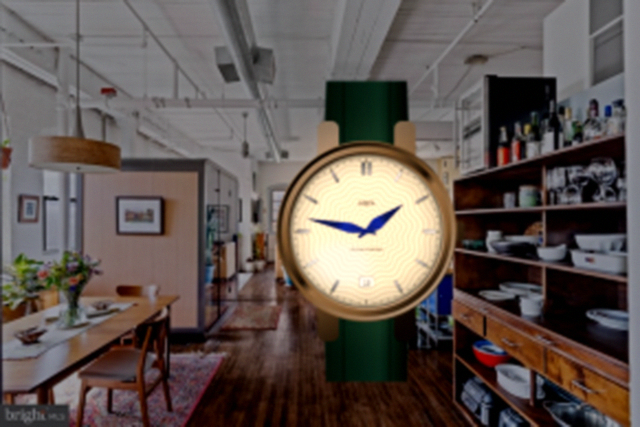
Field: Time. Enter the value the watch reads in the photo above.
1:47
